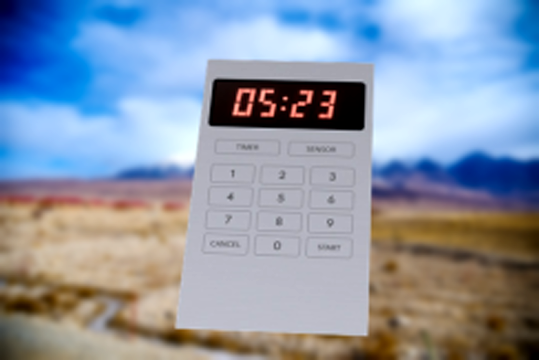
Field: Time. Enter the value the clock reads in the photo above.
5:23
